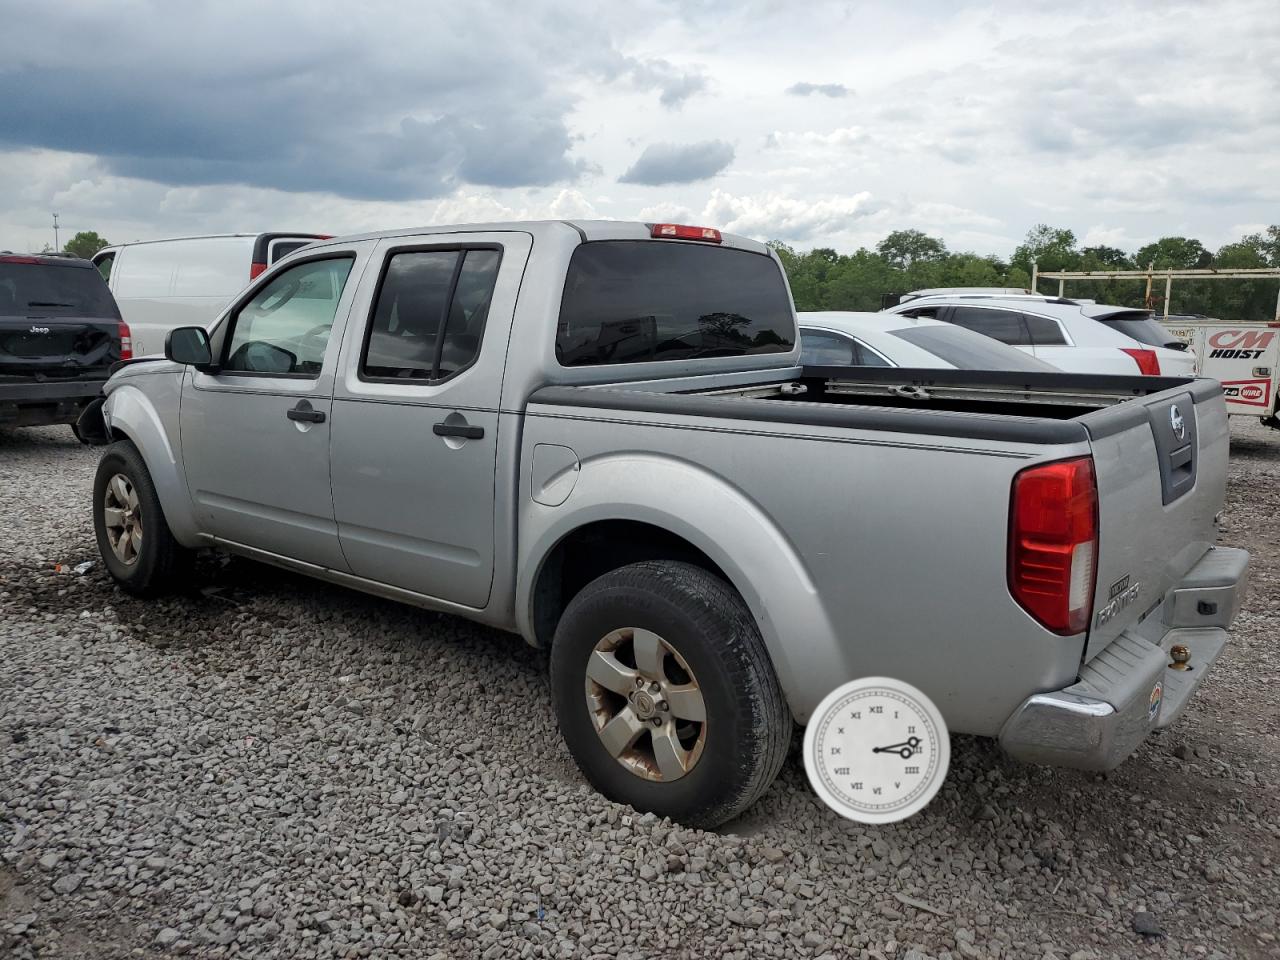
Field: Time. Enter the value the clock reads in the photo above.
3:13
